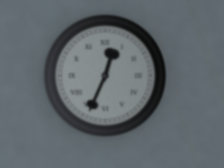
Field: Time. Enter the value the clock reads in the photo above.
12:34
